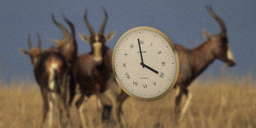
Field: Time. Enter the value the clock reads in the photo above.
3:59
